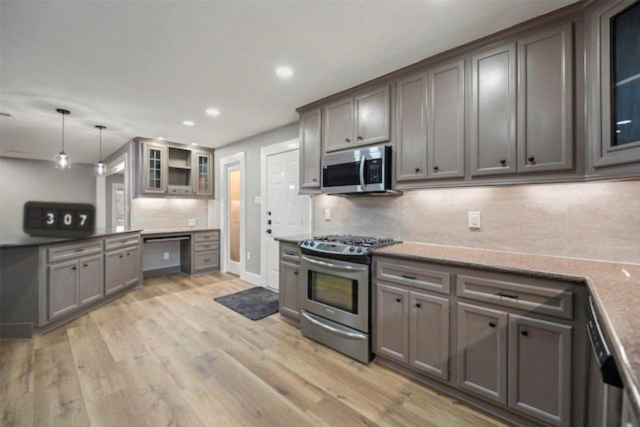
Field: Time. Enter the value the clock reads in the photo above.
3:07
